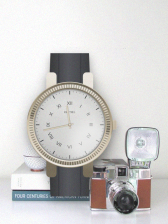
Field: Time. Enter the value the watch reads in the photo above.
11:43
